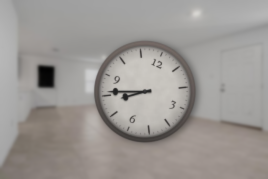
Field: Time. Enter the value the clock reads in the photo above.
7:41
